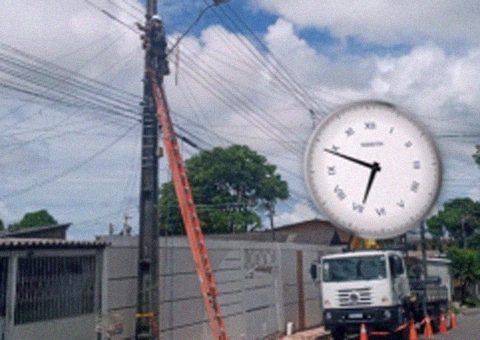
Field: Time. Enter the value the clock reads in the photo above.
6:49
